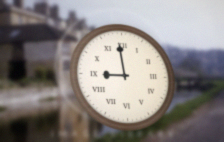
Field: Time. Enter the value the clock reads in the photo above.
8:59
